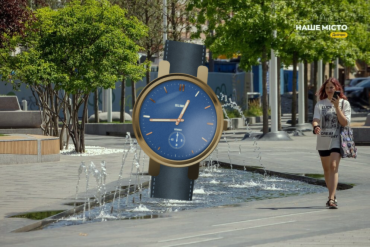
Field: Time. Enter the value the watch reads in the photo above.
12:44
